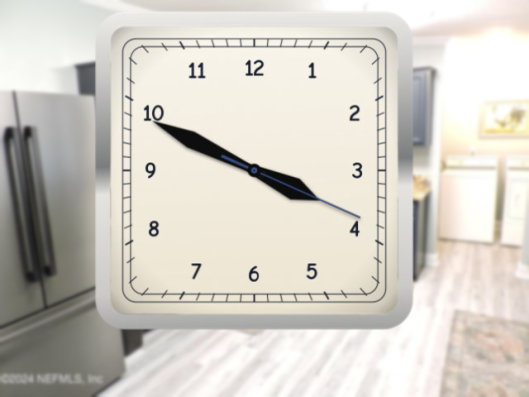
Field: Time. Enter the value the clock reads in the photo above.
3:49:19
